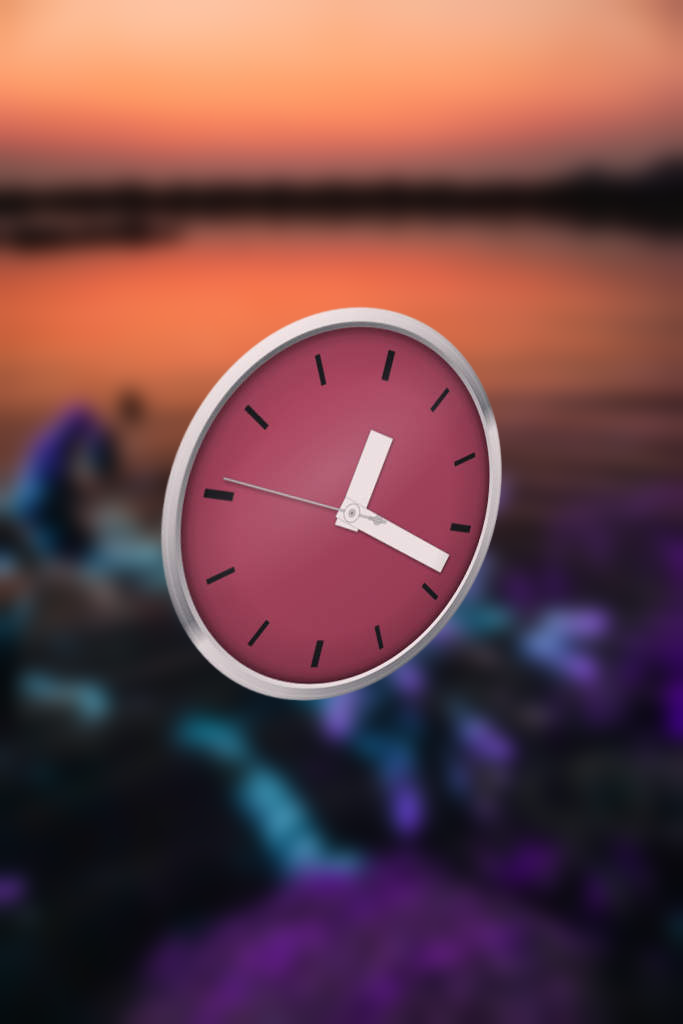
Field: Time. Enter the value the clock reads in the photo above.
12:17:46
